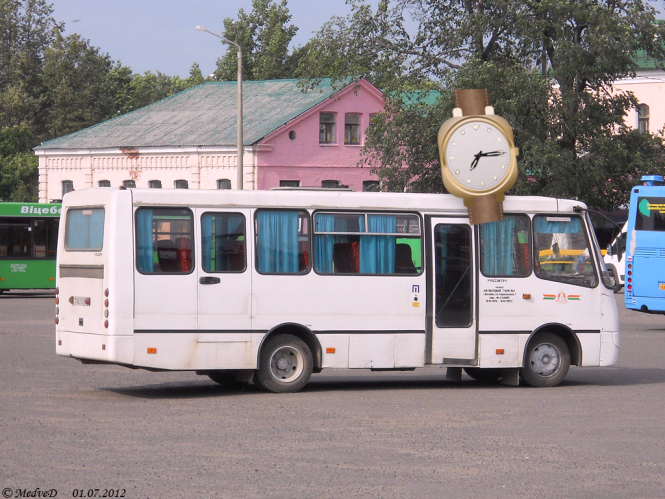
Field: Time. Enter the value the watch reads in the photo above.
7:15
